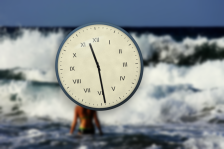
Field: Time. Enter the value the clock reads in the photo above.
11:29
